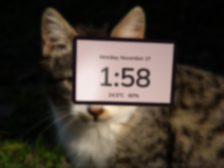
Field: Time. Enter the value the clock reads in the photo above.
1:58
